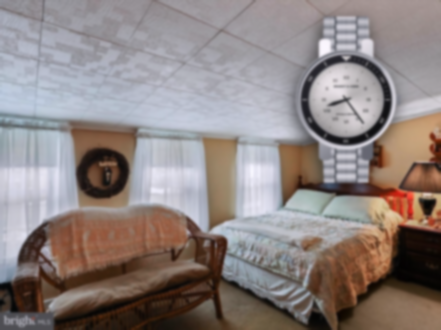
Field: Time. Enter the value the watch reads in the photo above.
8:24
